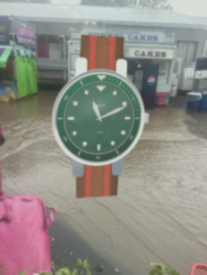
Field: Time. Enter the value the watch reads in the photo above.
11:11
